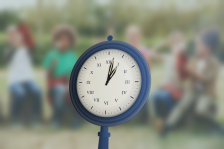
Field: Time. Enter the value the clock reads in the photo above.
1:02
